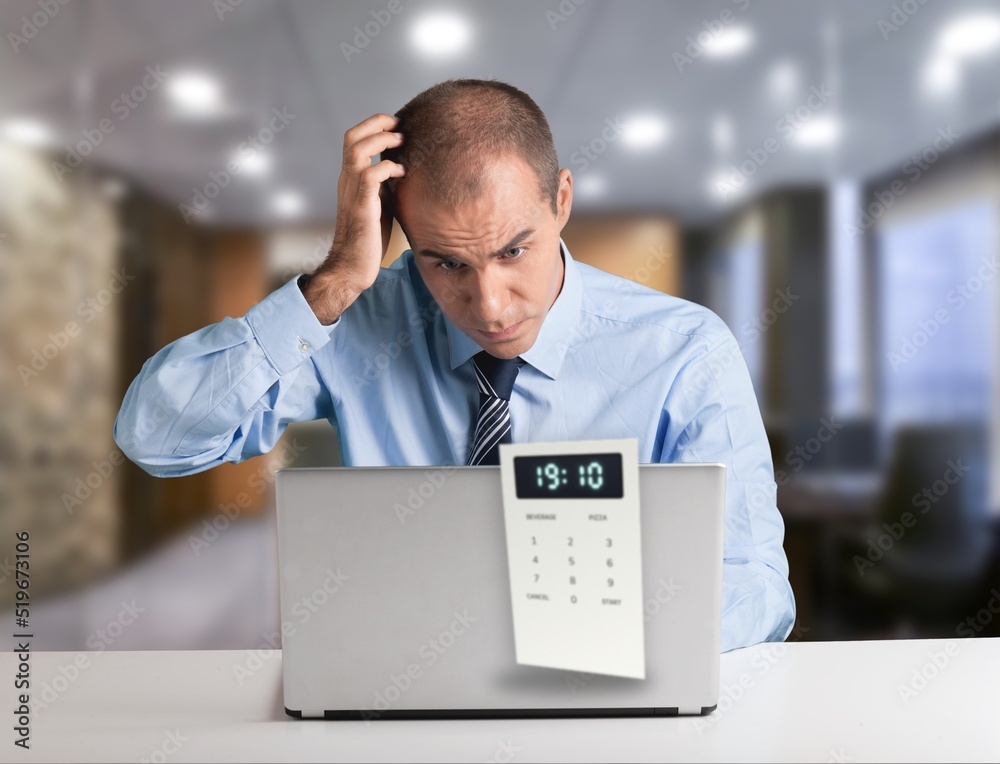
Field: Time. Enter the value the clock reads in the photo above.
19:10
